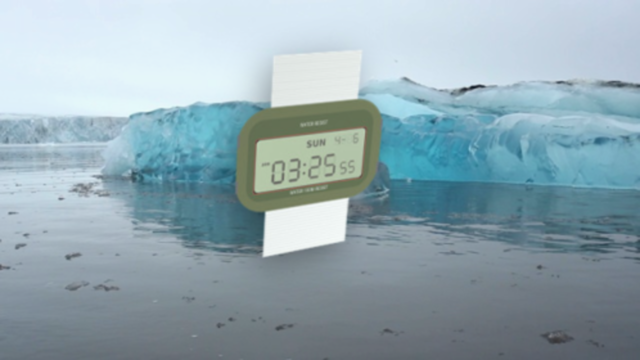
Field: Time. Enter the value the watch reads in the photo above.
3:25:55
